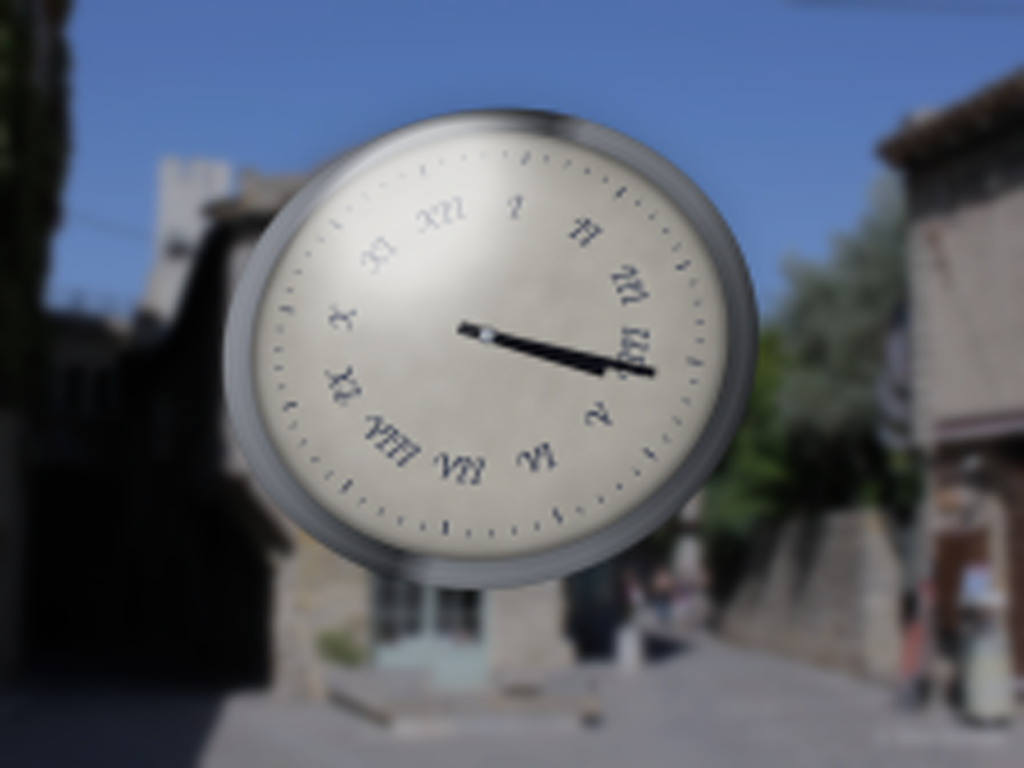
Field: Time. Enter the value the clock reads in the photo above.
4:21
